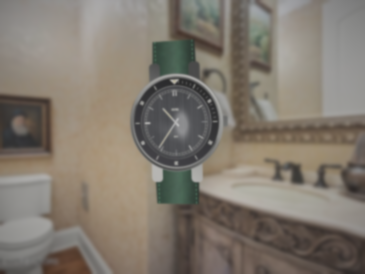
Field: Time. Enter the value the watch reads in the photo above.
10:36
